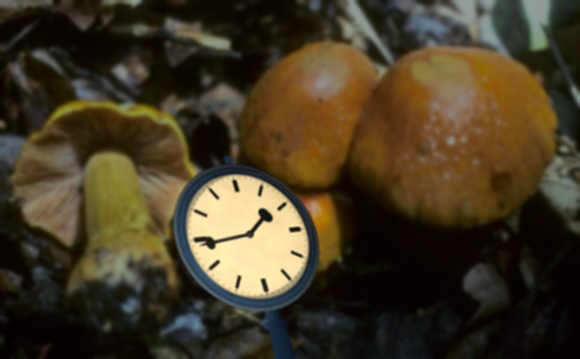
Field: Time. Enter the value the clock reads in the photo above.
1:44
